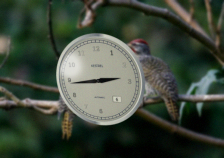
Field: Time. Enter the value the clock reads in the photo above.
2:44
